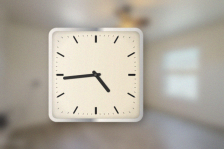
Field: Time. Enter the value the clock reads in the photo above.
4:44
